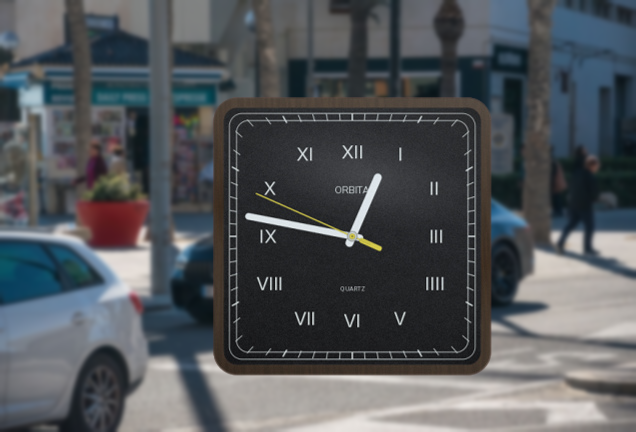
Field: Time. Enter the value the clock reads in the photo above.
12:46:49
